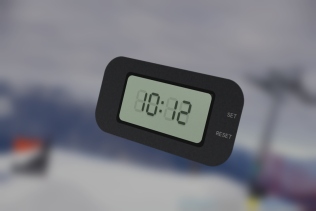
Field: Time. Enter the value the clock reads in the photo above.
10:12
